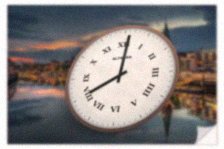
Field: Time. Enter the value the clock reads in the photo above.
8:01
